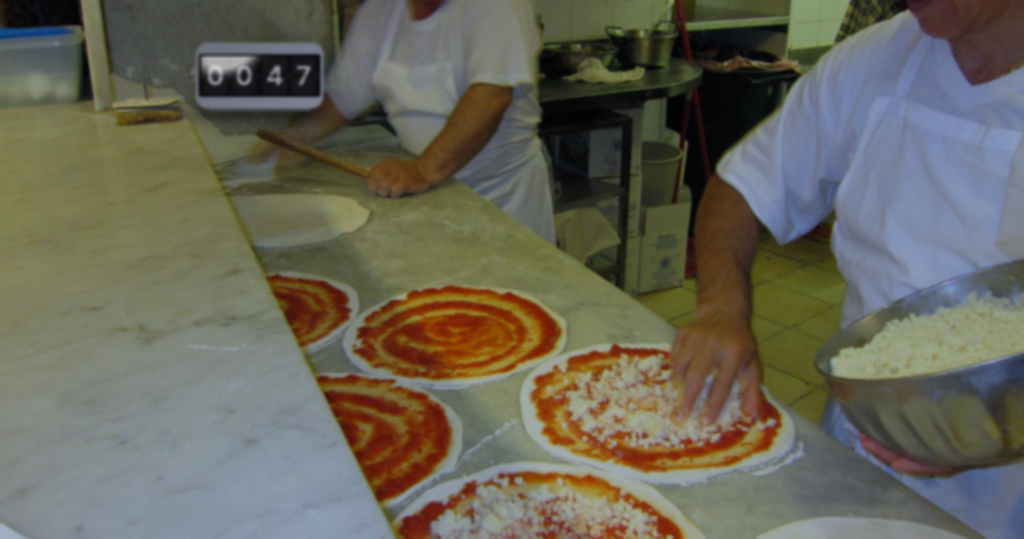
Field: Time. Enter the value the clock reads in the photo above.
0:47
